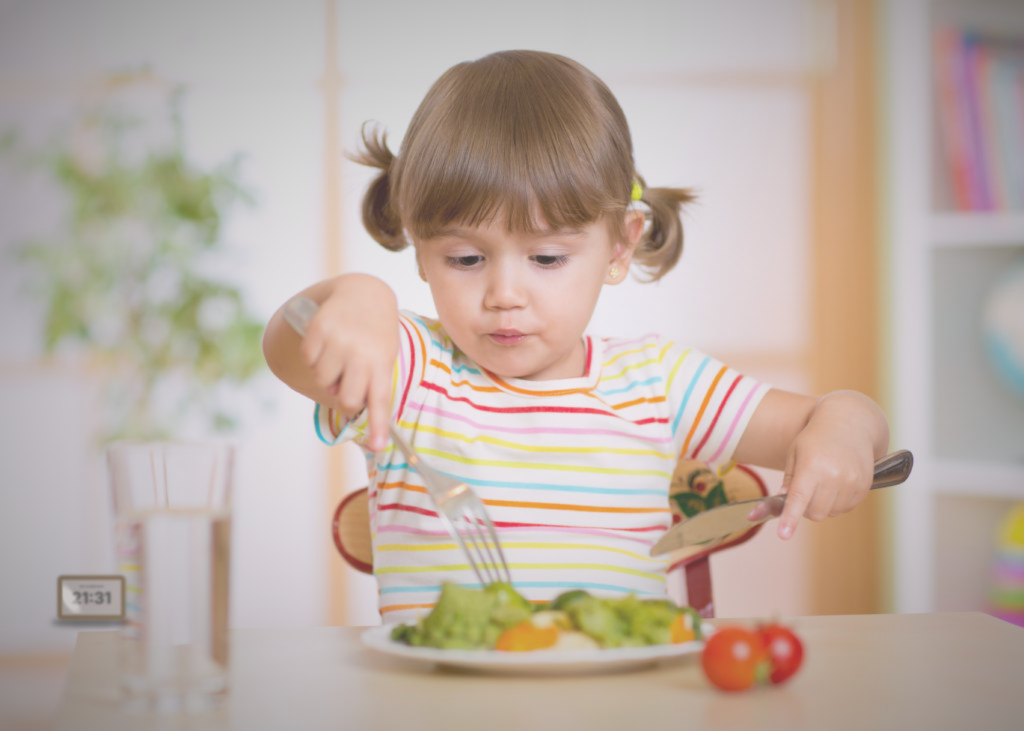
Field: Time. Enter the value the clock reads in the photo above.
21:31
